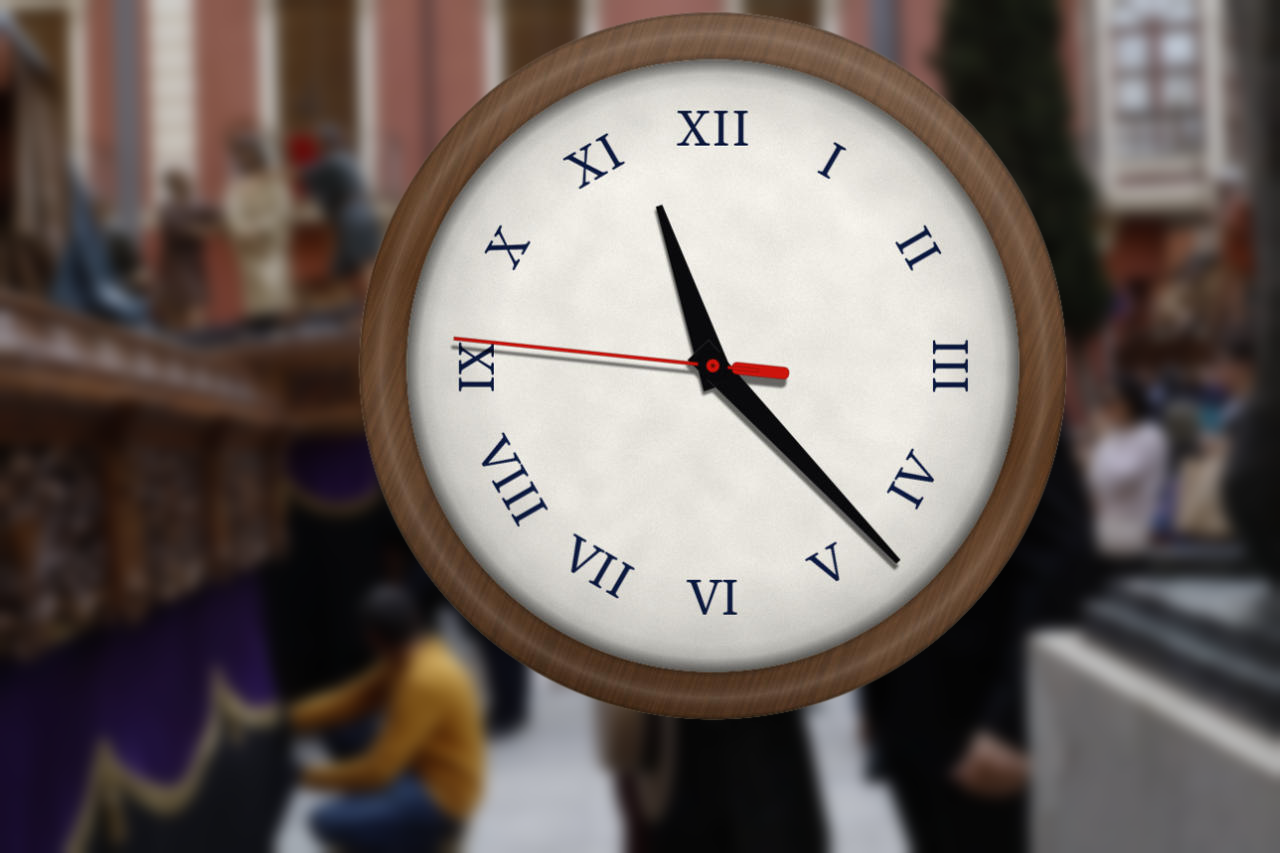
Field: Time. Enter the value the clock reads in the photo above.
11:22:46
